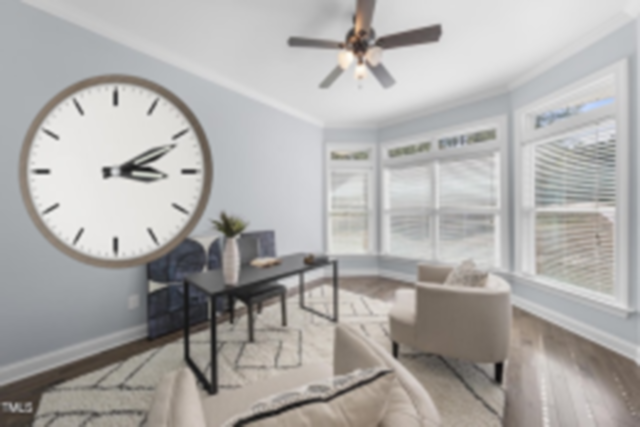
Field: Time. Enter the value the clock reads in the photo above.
3:11
